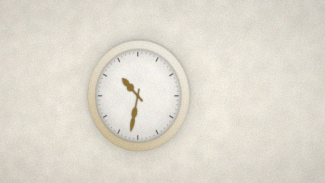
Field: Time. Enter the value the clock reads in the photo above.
10:32
